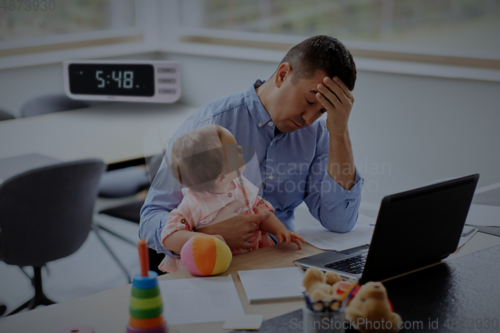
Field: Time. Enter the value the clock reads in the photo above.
5:48
